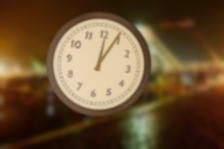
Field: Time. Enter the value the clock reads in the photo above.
12:04
